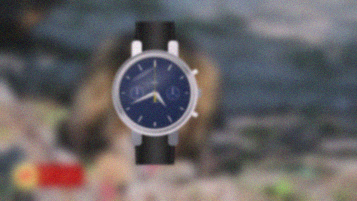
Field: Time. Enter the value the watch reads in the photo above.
4:41
